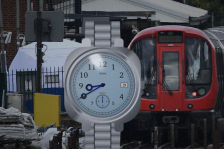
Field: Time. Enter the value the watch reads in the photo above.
8:40
